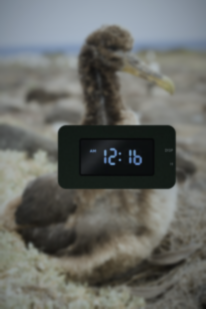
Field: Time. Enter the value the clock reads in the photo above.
12:16
